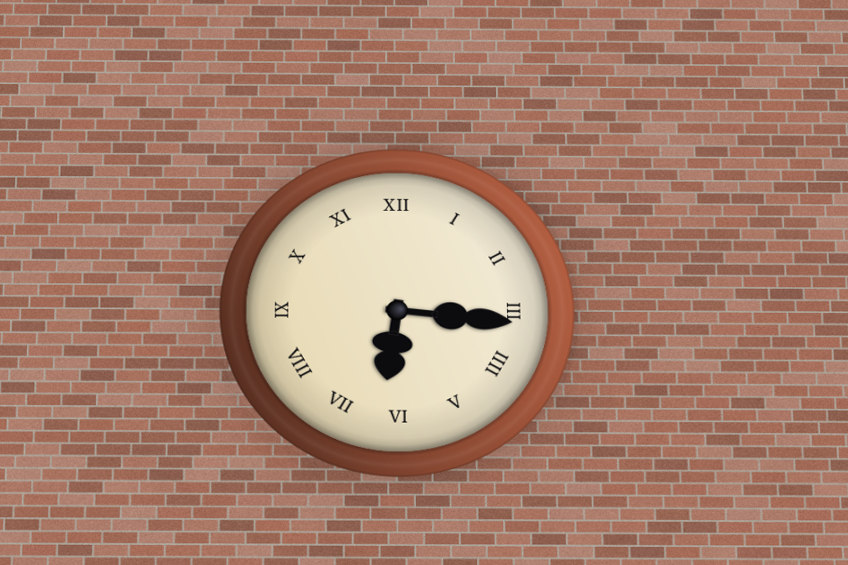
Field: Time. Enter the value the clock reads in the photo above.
6:16
